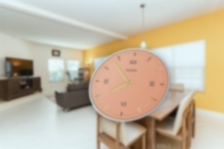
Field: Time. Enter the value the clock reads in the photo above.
7:53
